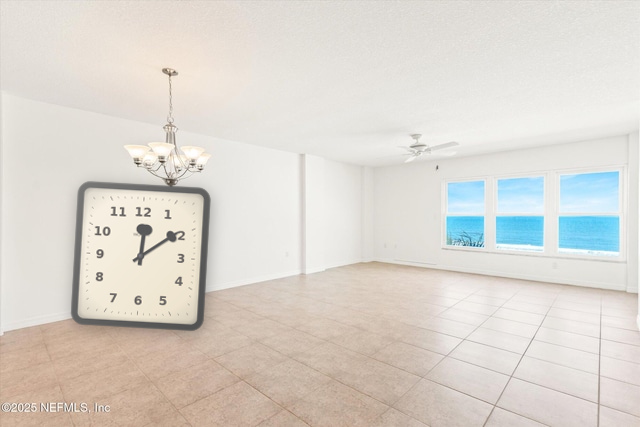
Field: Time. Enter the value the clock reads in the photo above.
12:09
